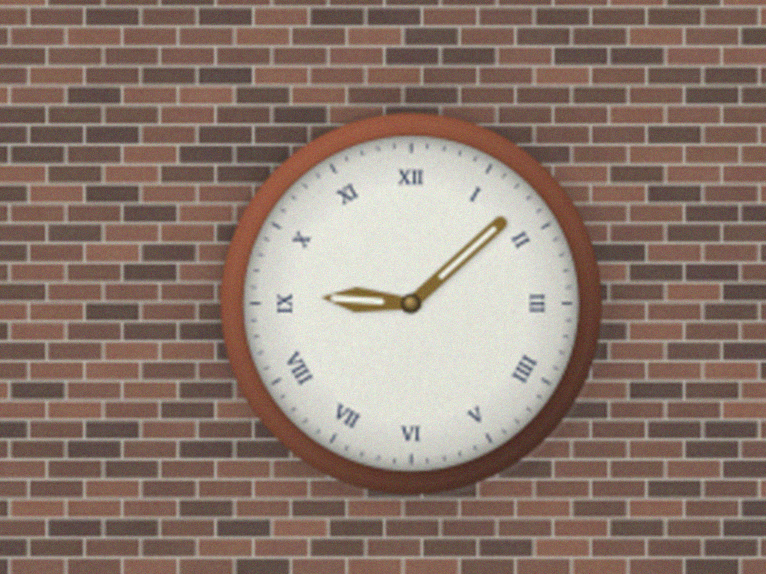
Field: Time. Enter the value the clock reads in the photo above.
9:08
